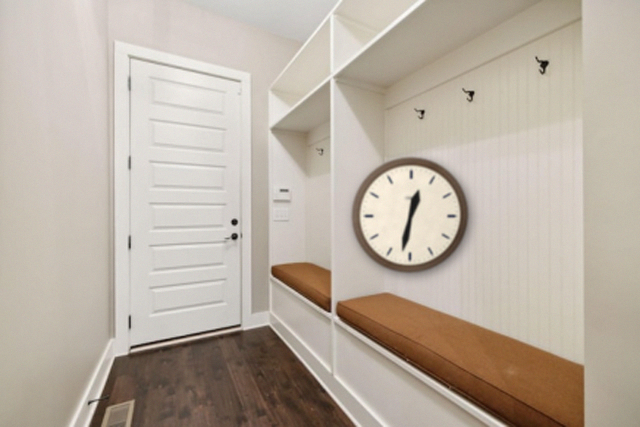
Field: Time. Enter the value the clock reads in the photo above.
12:32
